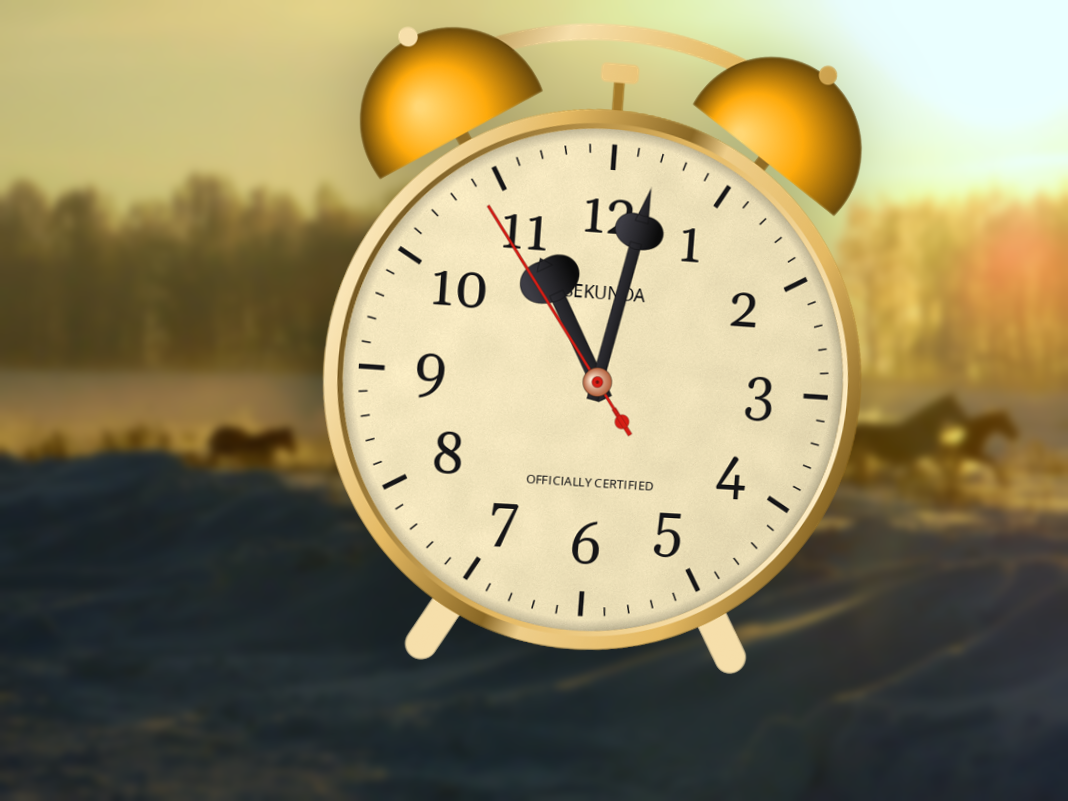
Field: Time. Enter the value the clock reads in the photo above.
11:01:54
